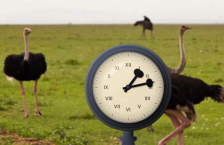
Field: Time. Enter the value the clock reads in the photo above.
1:13
